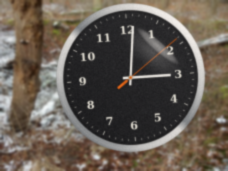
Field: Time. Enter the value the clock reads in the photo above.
3:01:09
